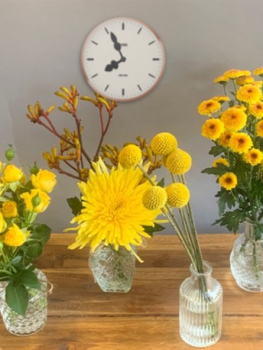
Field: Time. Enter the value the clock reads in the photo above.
7:56
